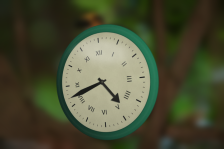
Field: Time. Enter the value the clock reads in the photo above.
4:42
